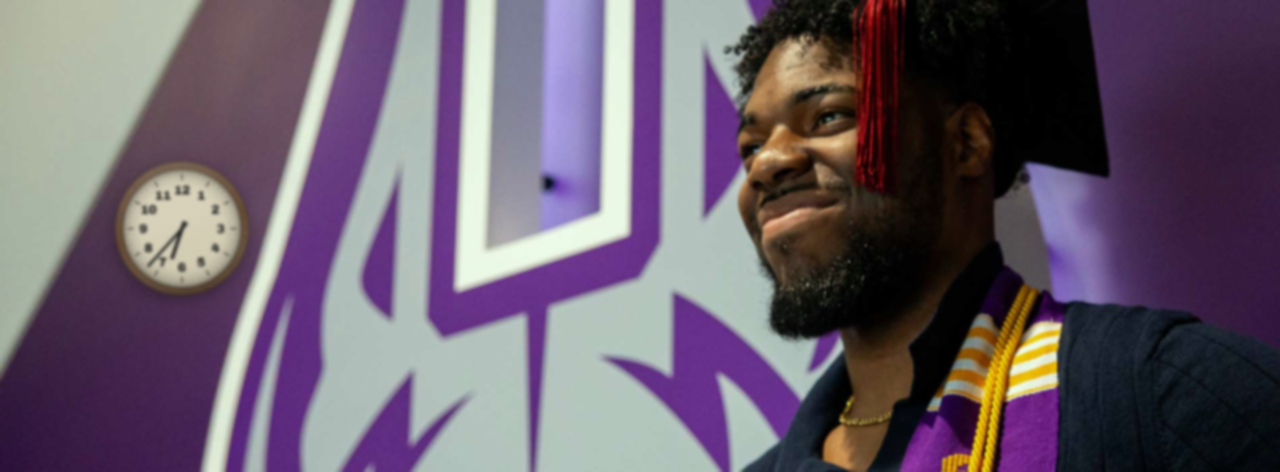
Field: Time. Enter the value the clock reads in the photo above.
6:37
